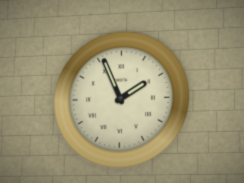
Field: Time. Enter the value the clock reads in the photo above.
1:56
